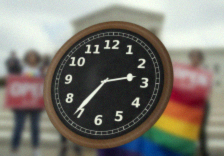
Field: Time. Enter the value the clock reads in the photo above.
2:36
